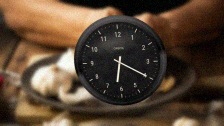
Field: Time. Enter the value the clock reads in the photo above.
6:20
